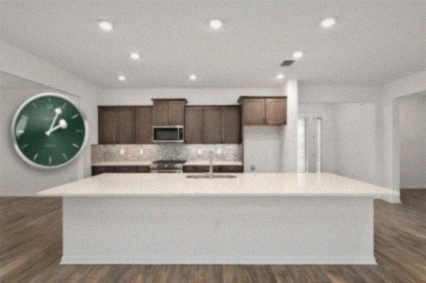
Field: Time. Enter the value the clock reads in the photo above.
2:04
